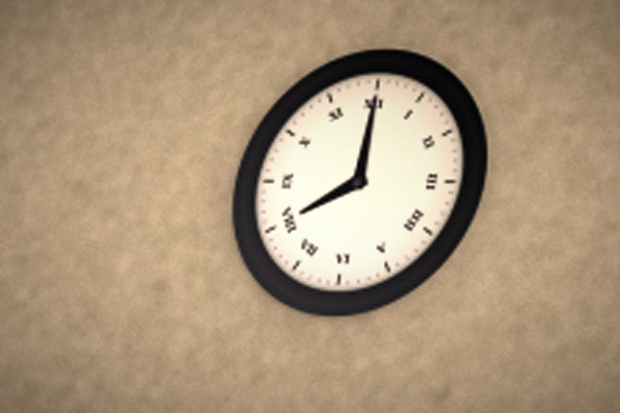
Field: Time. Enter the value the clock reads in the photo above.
8:00
